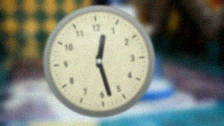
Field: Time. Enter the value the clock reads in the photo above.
12:28
